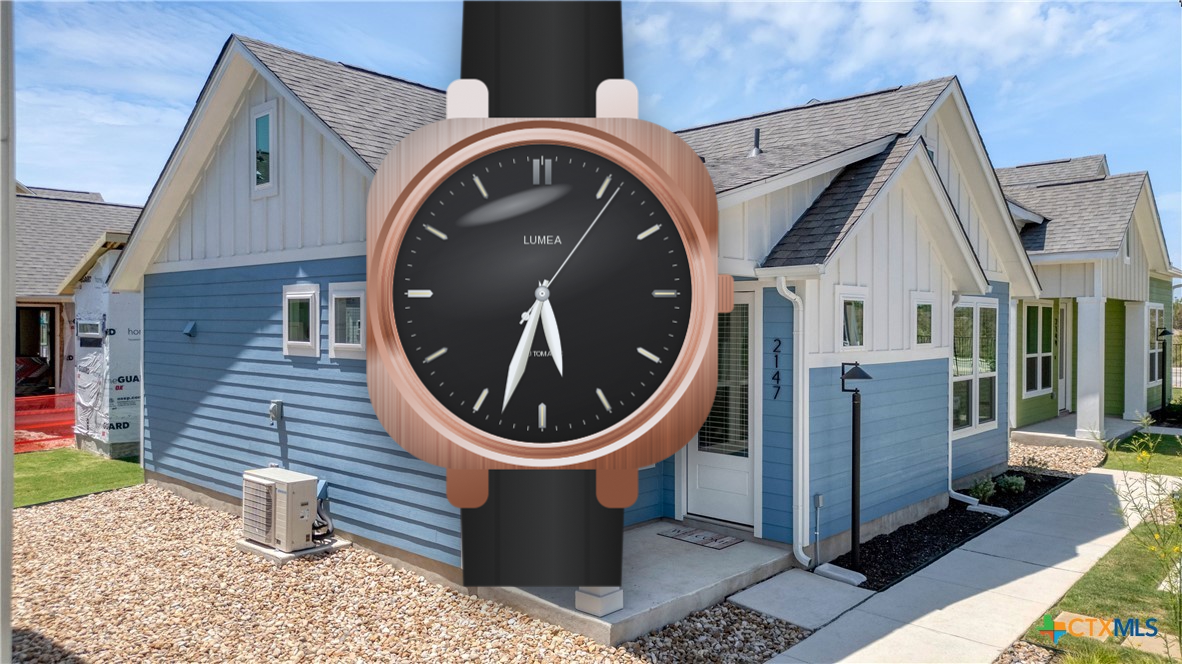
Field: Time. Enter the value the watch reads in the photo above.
5:33:06
